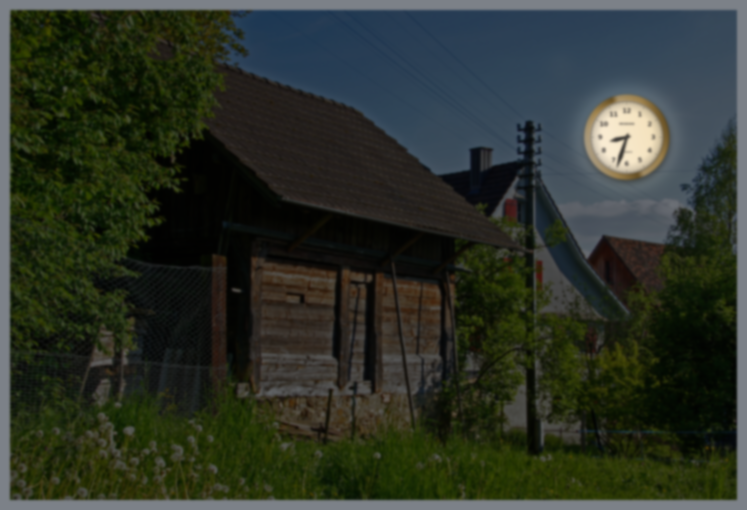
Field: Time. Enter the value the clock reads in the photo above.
8:33
